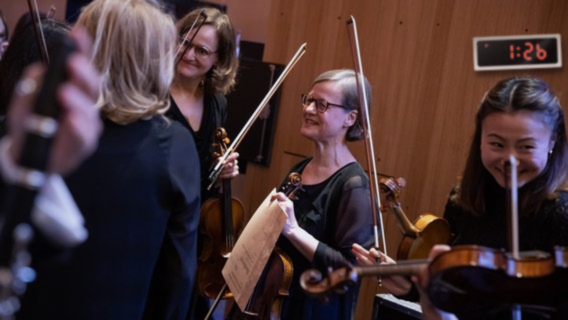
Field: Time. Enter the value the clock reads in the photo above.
1:26
